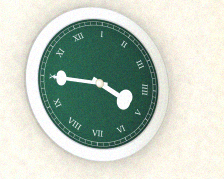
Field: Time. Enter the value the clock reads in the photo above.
4:50
